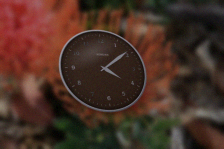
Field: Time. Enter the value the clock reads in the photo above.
4:09
